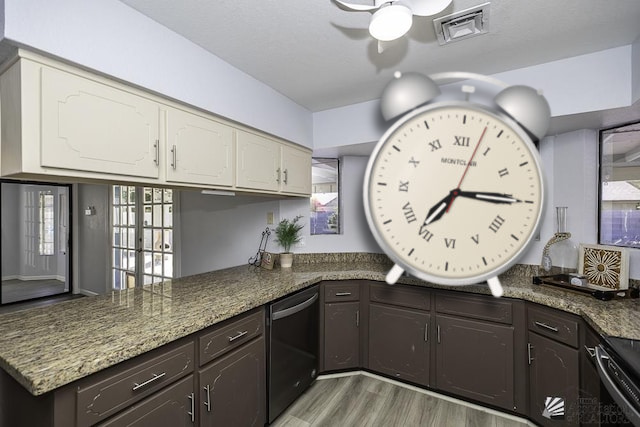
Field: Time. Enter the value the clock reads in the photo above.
7:15:03
